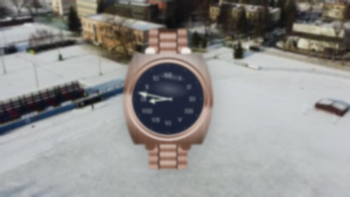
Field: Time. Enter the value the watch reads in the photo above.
8:47
